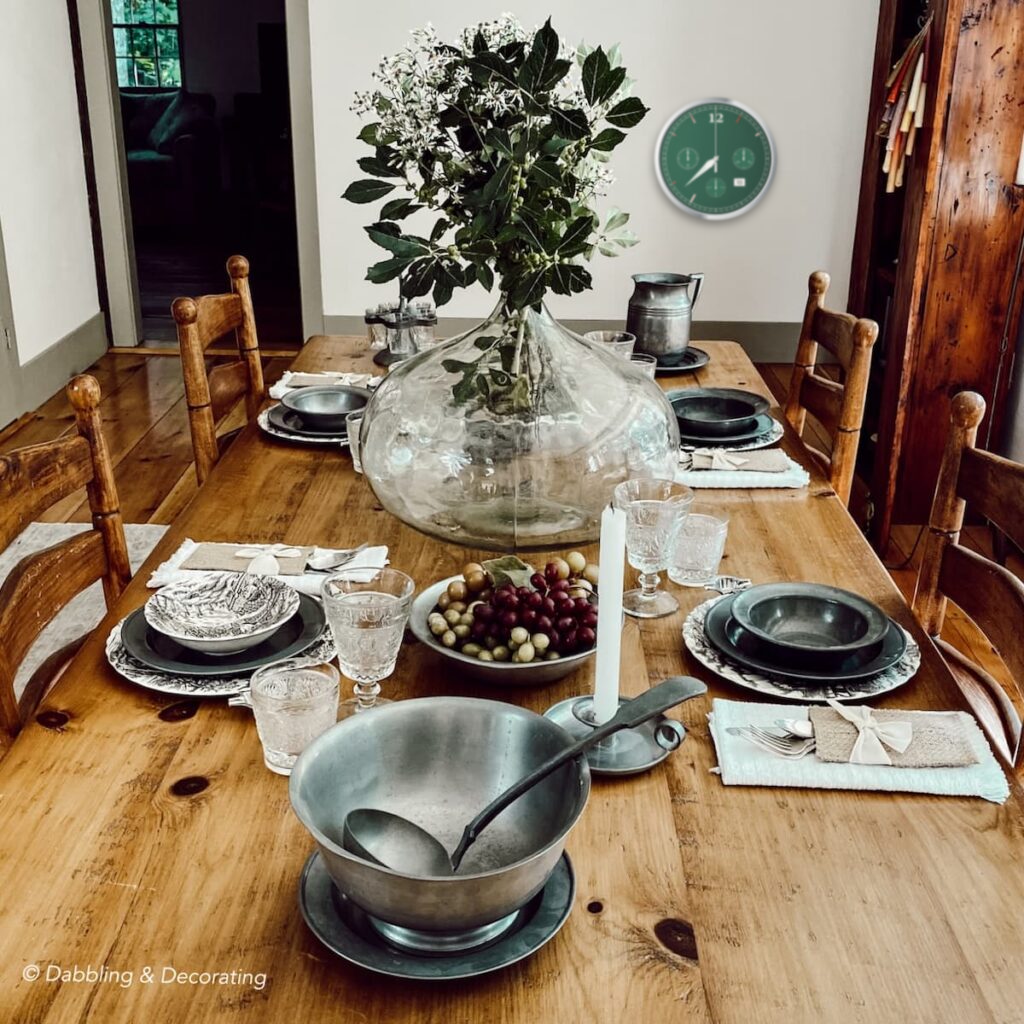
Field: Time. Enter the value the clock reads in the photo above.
7:38
